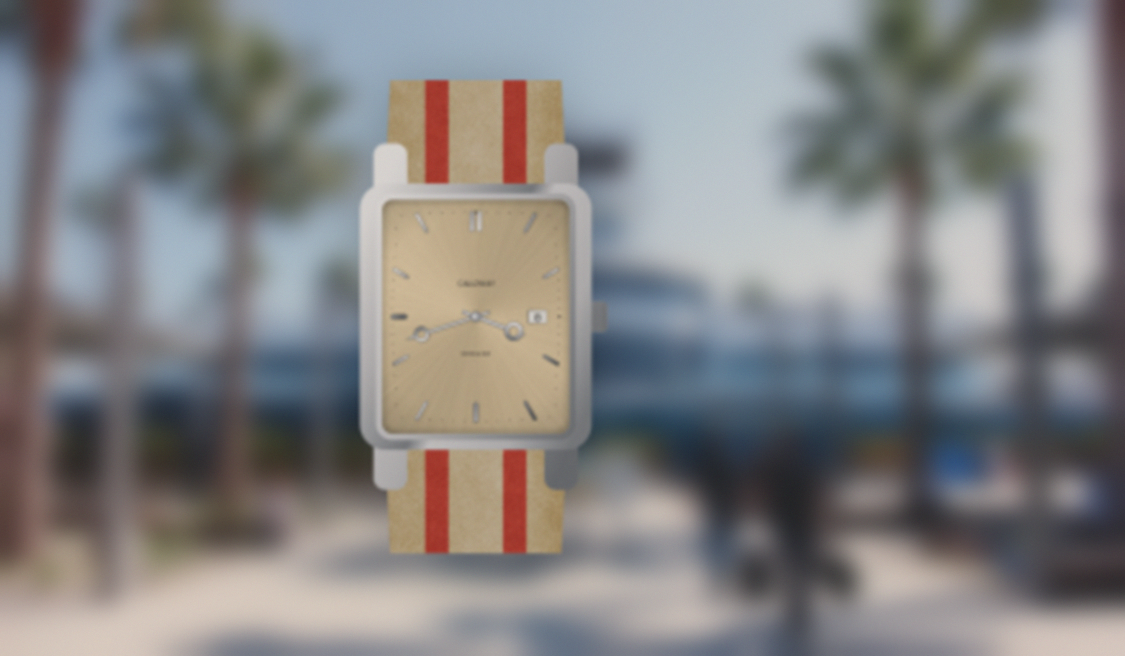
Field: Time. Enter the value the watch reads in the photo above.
3:42
